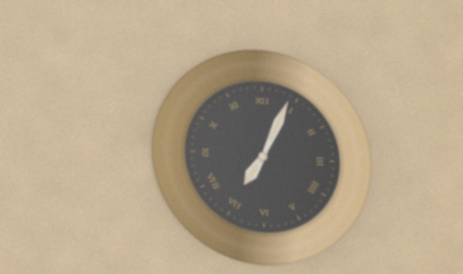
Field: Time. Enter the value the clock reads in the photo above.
7:04
